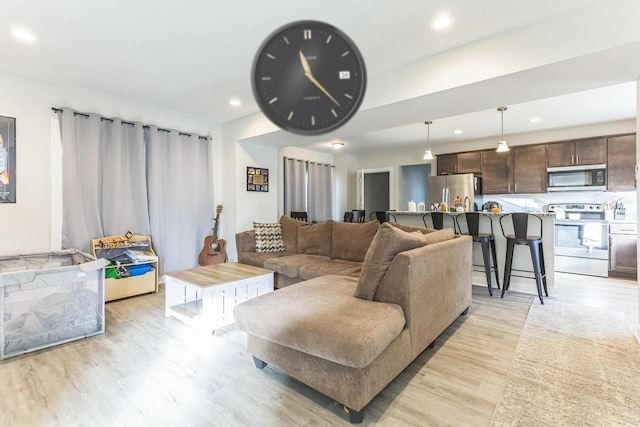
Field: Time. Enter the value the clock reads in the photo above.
11:23
